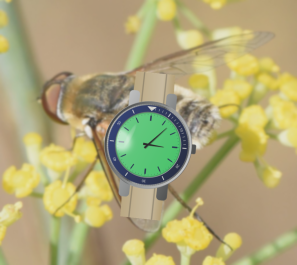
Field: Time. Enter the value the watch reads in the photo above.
3:07
